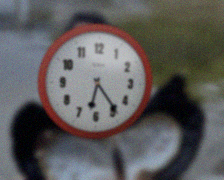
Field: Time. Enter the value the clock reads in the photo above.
6:24
